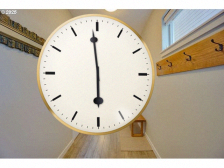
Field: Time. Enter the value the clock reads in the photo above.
5:59
